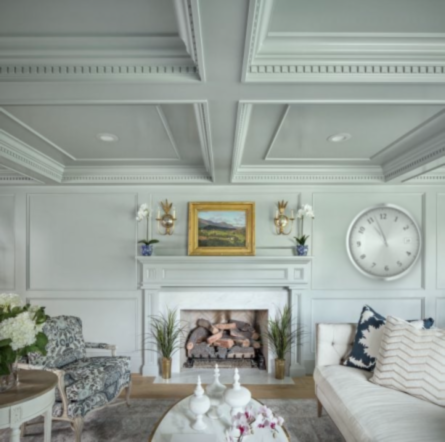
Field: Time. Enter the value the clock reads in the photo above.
10:57
